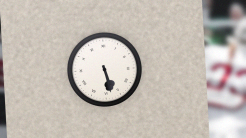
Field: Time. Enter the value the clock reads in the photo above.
5:28
